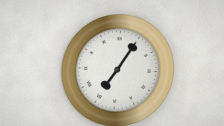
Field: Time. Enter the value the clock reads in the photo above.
7:05
